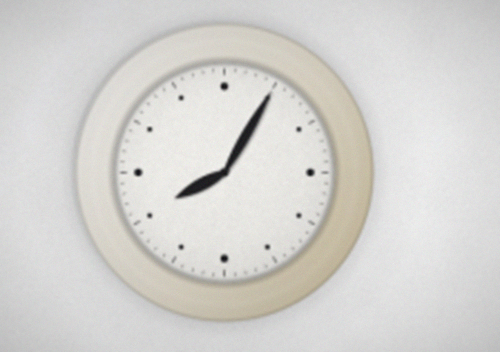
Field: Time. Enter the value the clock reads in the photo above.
8:05
